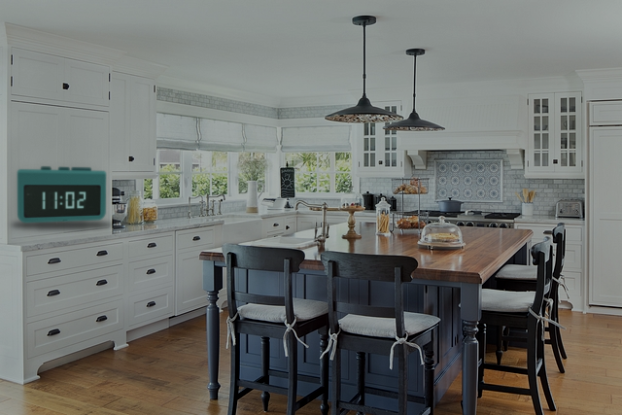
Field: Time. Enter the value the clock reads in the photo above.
11:02
